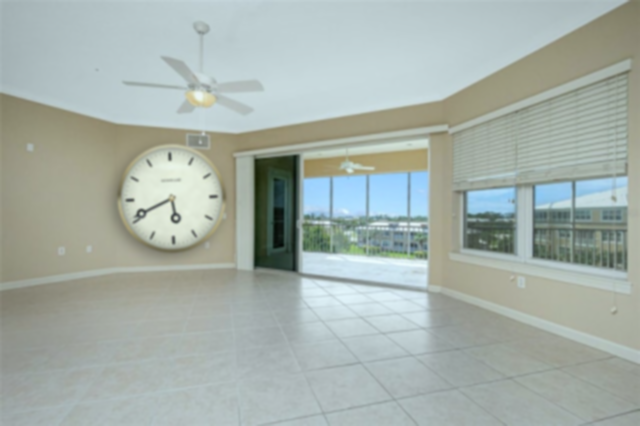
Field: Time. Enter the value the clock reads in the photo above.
5:41
